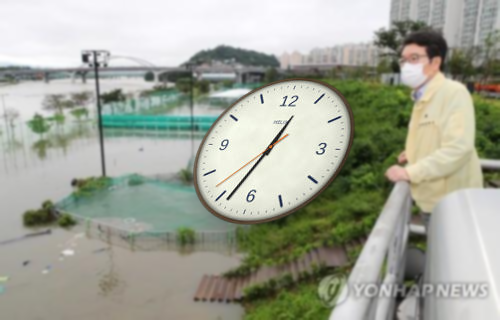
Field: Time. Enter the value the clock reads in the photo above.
12:33:37
